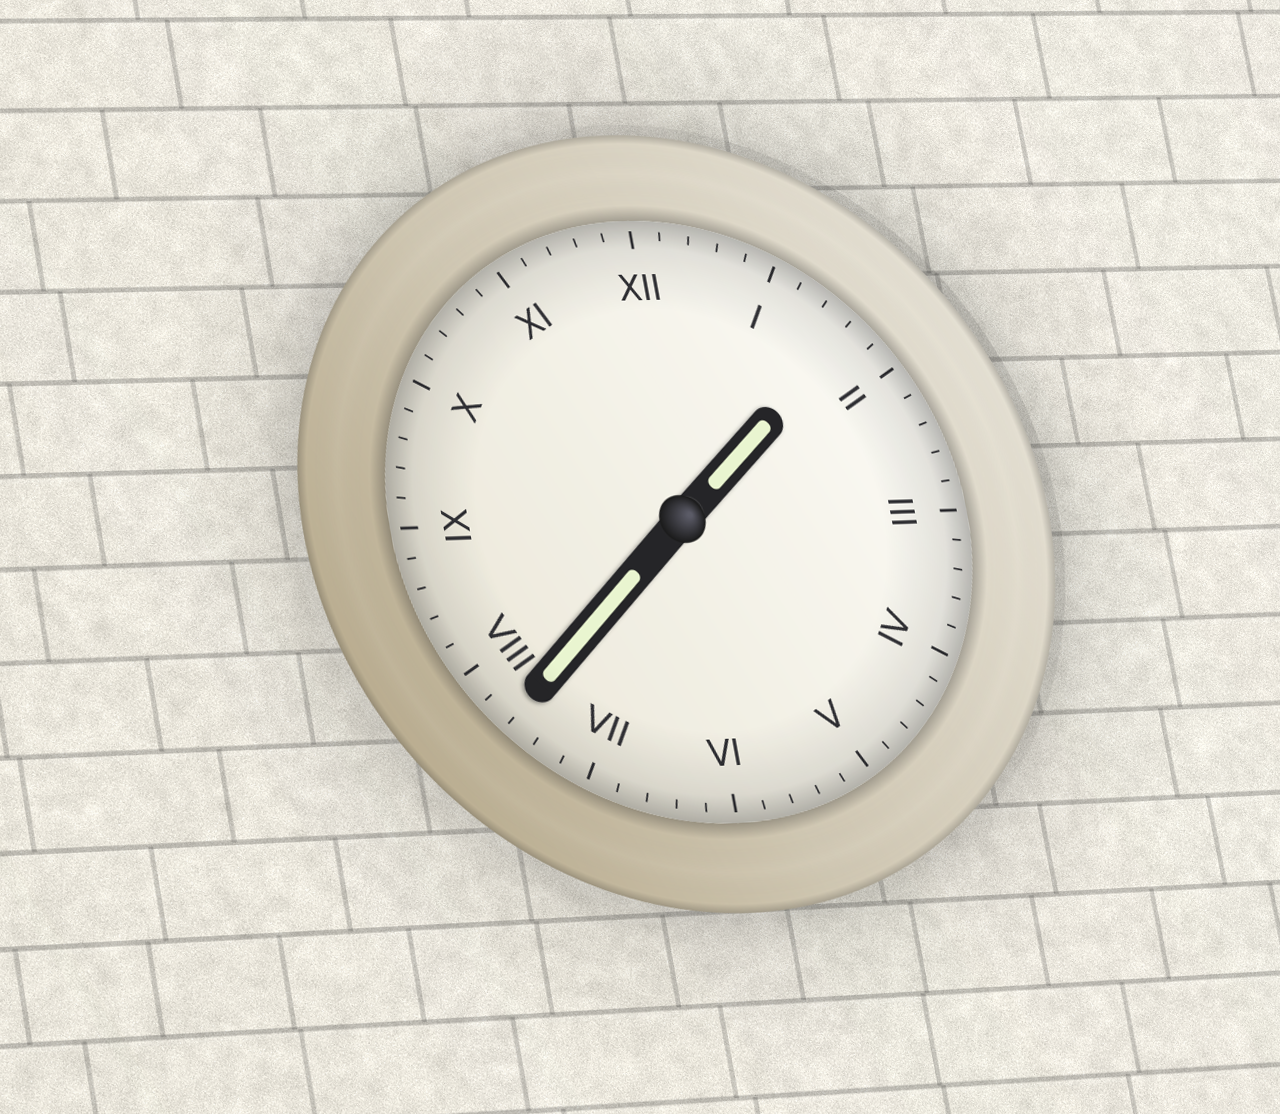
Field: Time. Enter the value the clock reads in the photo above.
1:38
